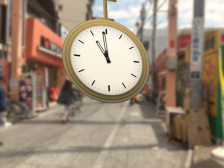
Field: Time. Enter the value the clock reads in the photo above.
10:59
